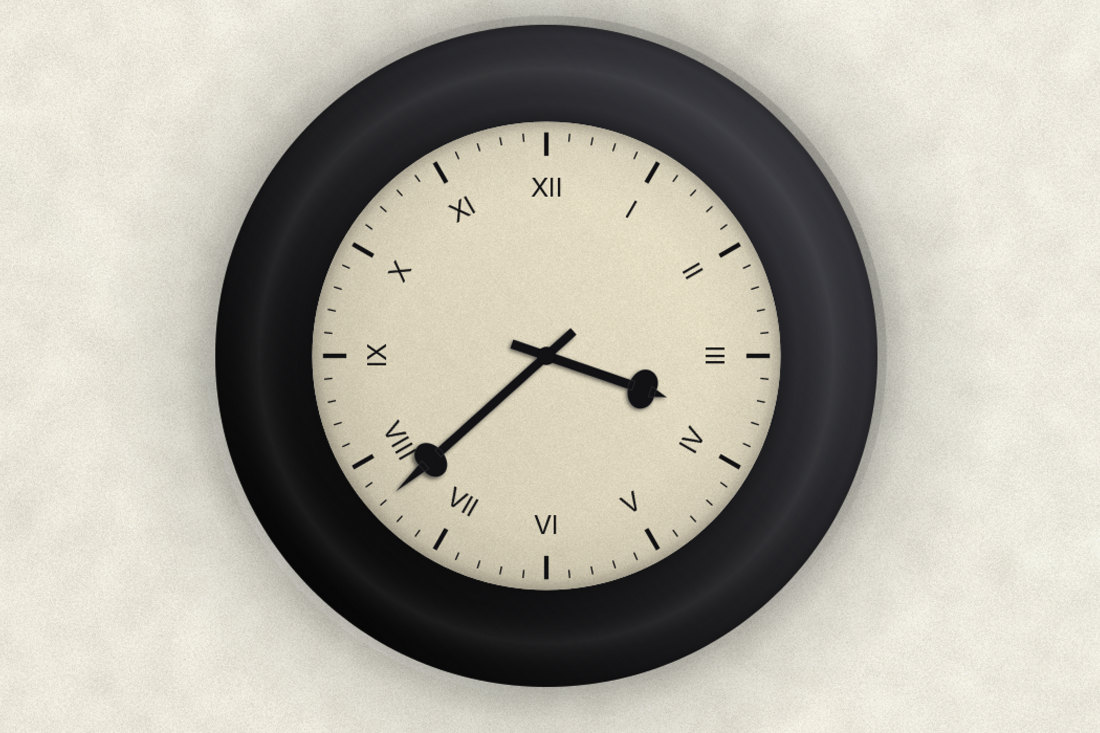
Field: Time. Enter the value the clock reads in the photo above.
3:38
